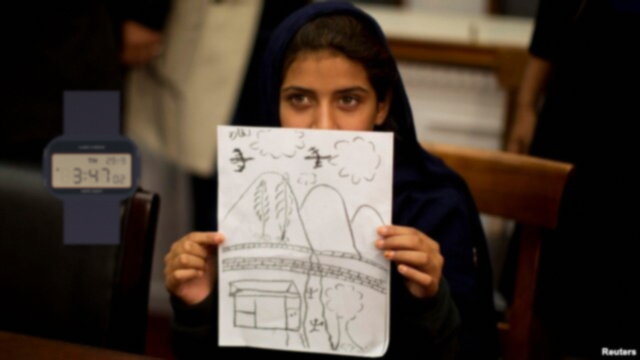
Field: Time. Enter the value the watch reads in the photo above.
3:47
